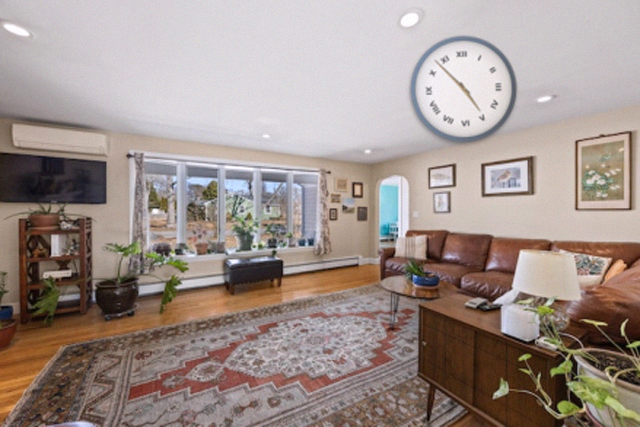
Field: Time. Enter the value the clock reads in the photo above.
4:53
